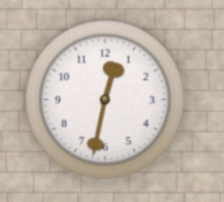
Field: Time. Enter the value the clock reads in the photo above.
12:32
